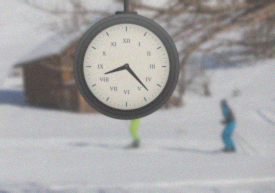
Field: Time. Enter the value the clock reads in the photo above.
8:23
